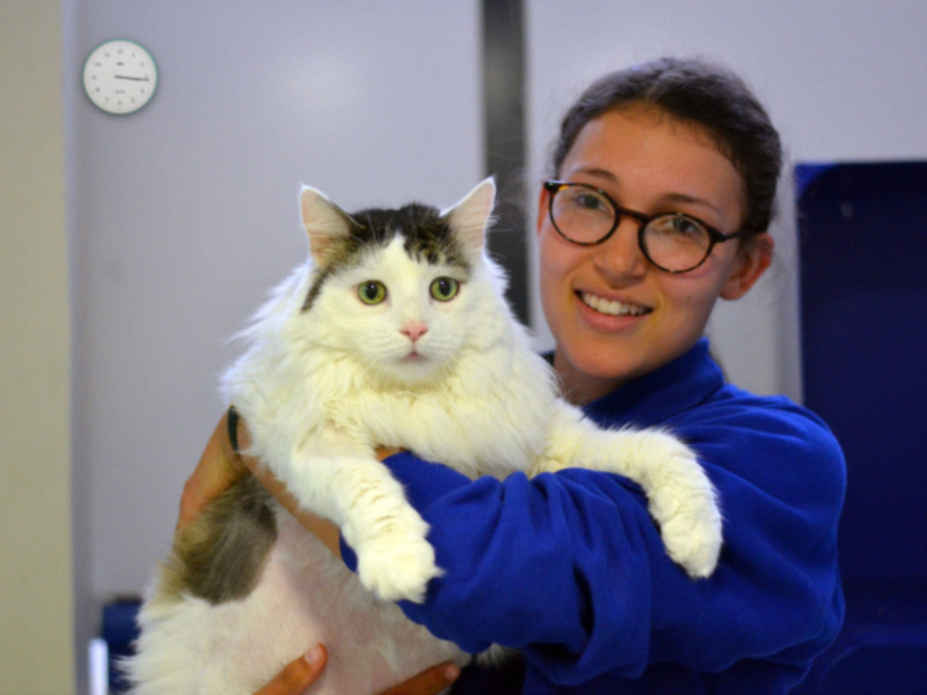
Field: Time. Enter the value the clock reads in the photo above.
3:16
